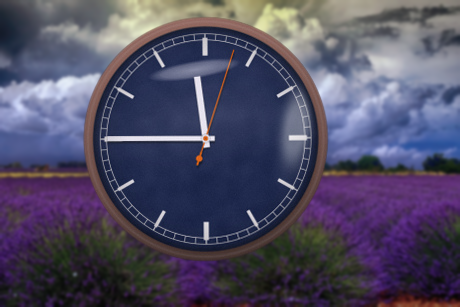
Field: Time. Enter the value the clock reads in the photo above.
11:45:03
